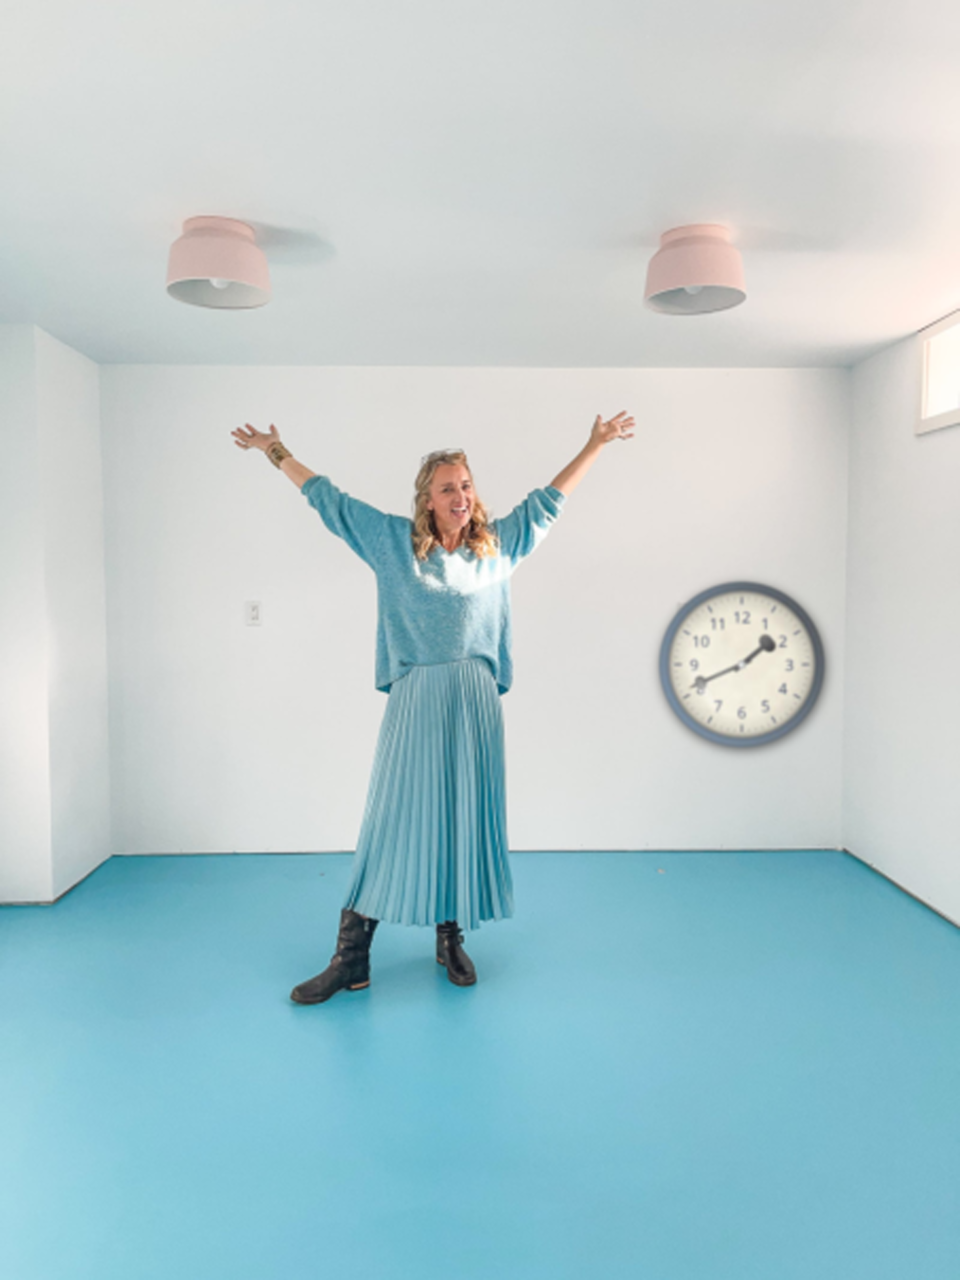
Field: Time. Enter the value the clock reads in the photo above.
1:41
